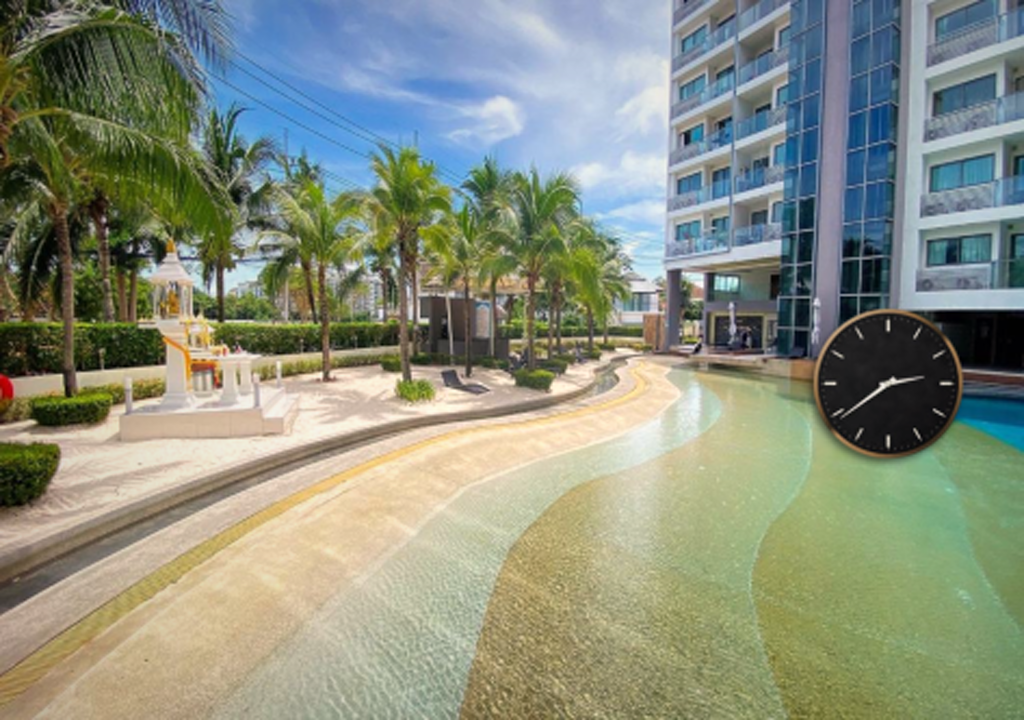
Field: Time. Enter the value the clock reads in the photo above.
2:39
